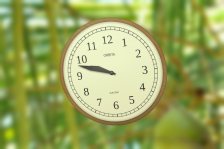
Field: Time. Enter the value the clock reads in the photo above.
9:48
